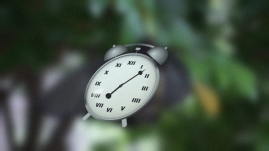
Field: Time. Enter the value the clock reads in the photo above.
7:07
